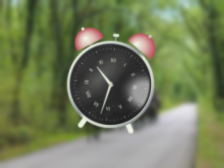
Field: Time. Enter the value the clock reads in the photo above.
10:32
